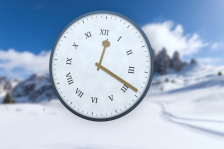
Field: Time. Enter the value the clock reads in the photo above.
12:19
